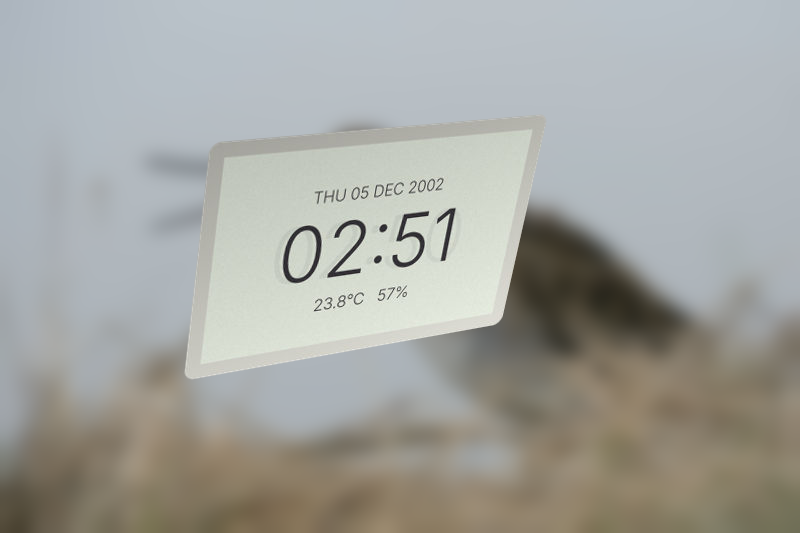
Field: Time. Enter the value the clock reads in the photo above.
2:51
